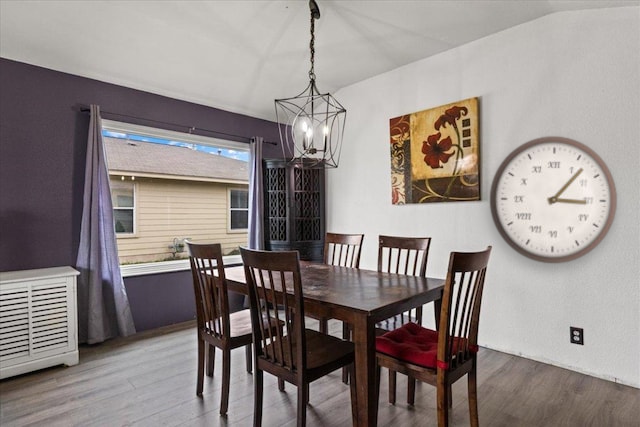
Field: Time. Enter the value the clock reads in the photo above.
3:07
